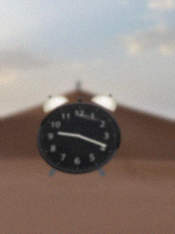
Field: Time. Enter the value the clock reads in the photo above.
9:19
